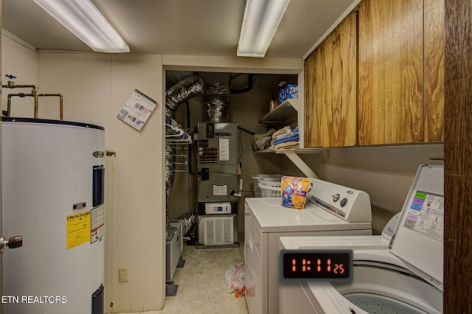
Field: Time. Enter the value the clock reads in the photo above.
11:11:25
